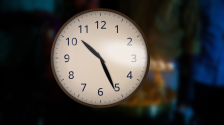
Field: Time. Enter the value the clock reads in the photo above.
10:26
